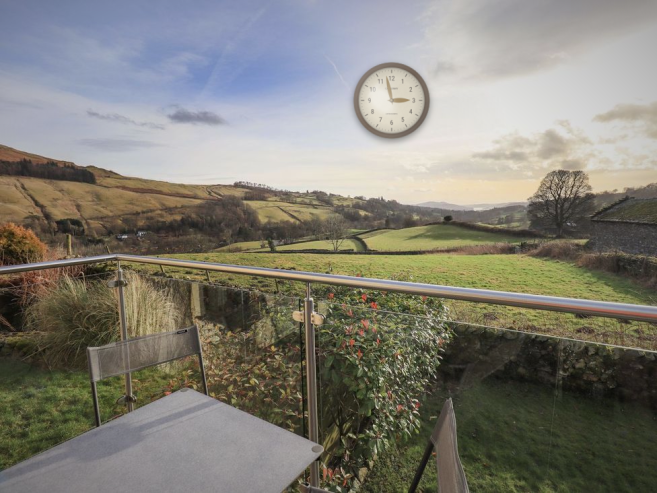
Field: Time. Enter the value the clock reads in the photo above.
2:58
